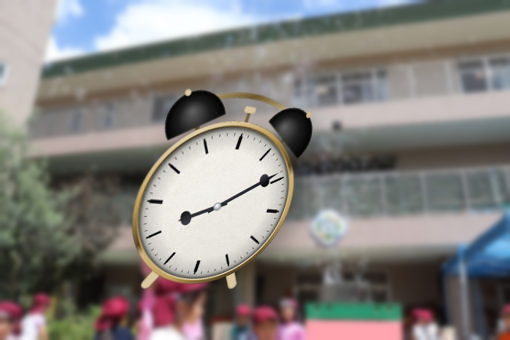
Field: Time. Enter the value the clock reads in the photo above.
8:09
